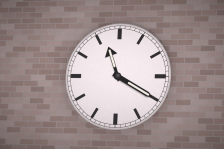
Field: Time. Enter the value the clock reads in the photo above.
11:20
